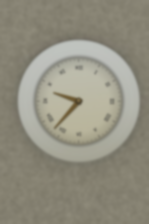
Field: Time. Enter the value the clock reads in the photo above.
9:37
